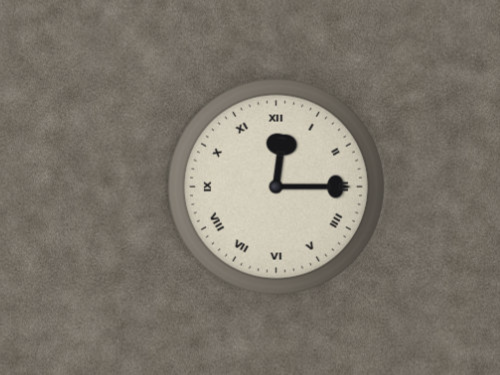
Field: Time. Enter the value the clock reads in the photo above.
12:15
